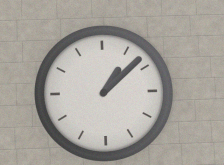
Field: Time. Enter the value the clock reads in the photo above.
1:08
